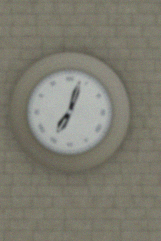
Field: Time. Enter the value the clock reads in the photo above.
7:03
